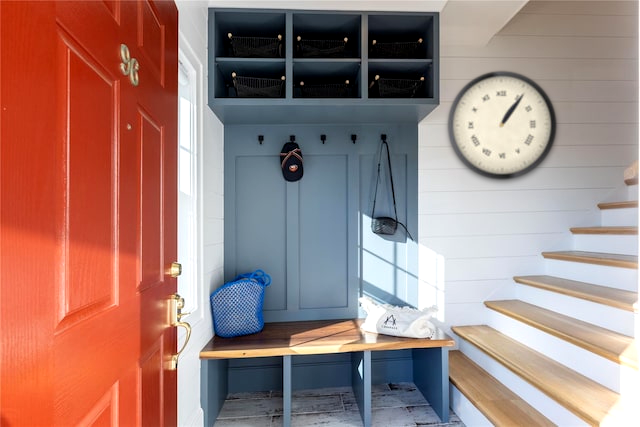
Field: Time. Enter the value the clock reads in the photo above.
1:06
